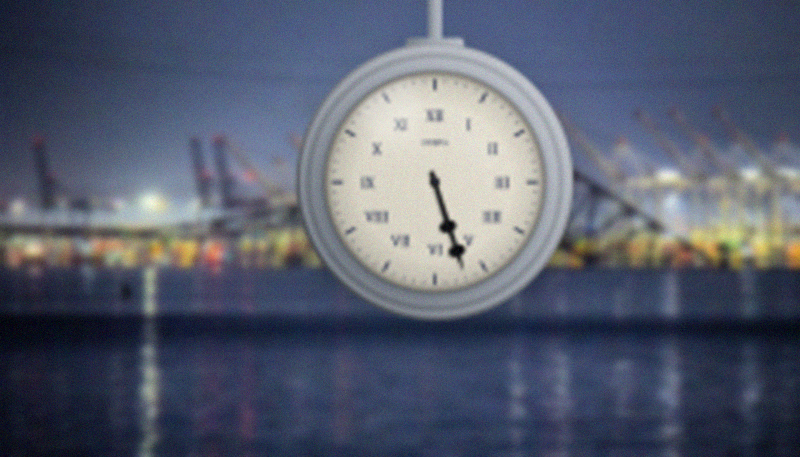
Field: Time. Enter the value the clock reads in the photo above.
5:27
